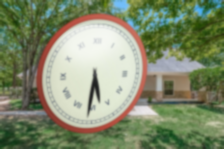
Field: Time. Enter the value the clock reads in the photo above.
5:31
